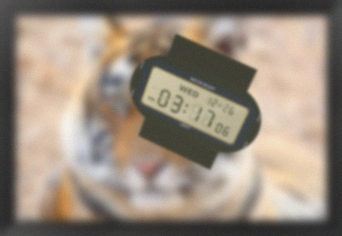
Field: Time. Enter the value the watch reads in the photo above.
3:17
